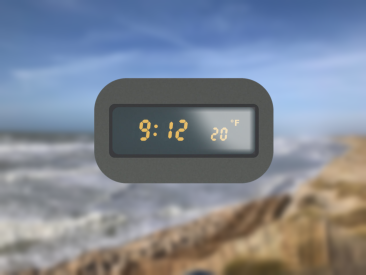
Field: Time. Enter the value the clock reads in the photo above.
9:12
